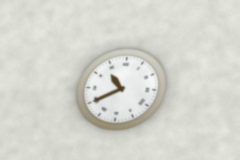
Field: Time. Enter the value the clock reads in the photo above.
10:40
